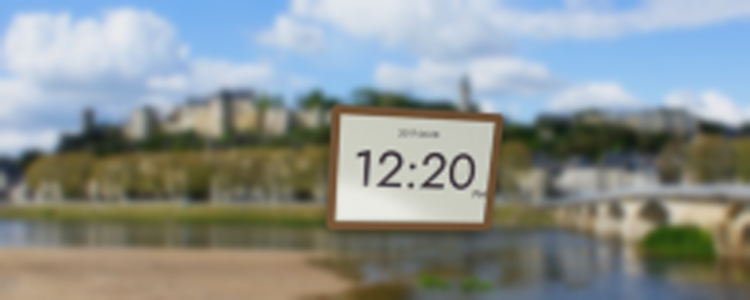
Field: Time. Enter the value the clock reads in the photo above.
12:20
